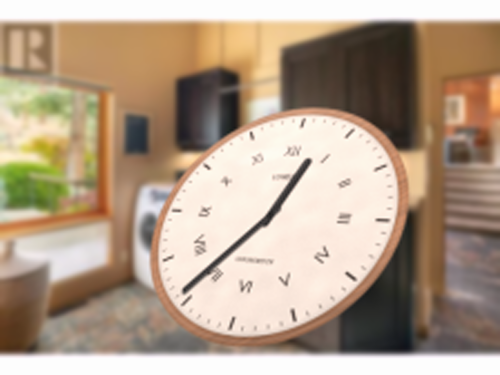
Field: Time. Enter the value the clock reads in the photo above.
12:36
